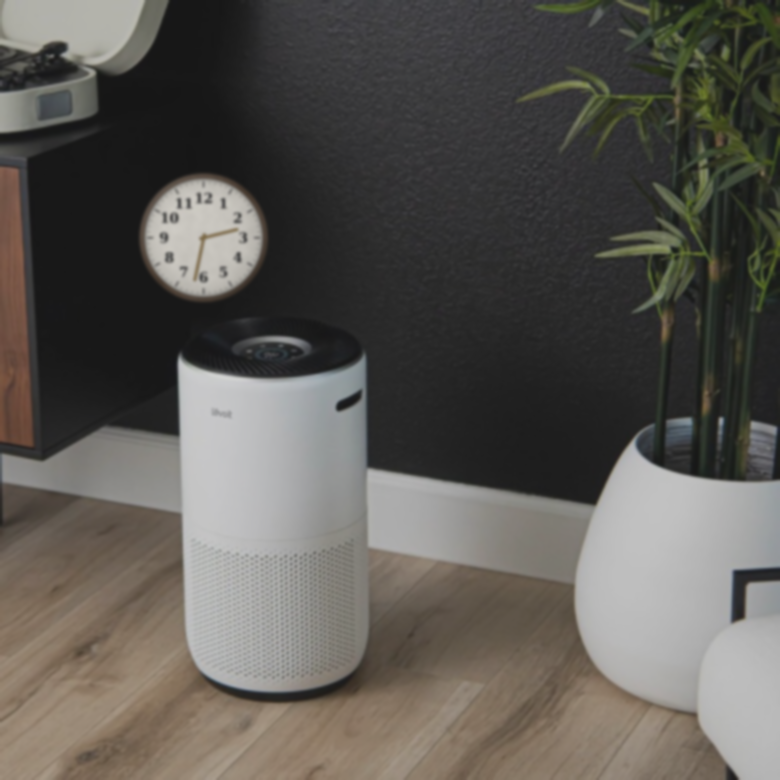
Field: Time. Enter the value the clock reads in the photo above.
2:32
